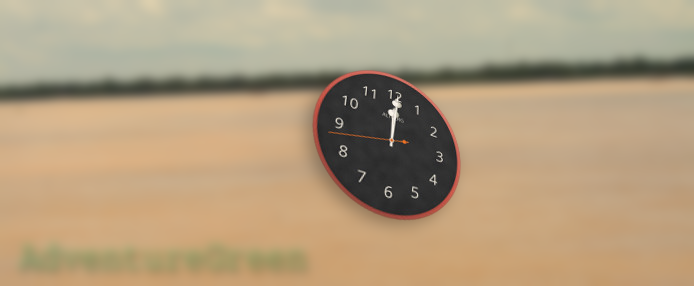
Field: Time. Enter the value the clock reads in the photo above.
12:00:43
